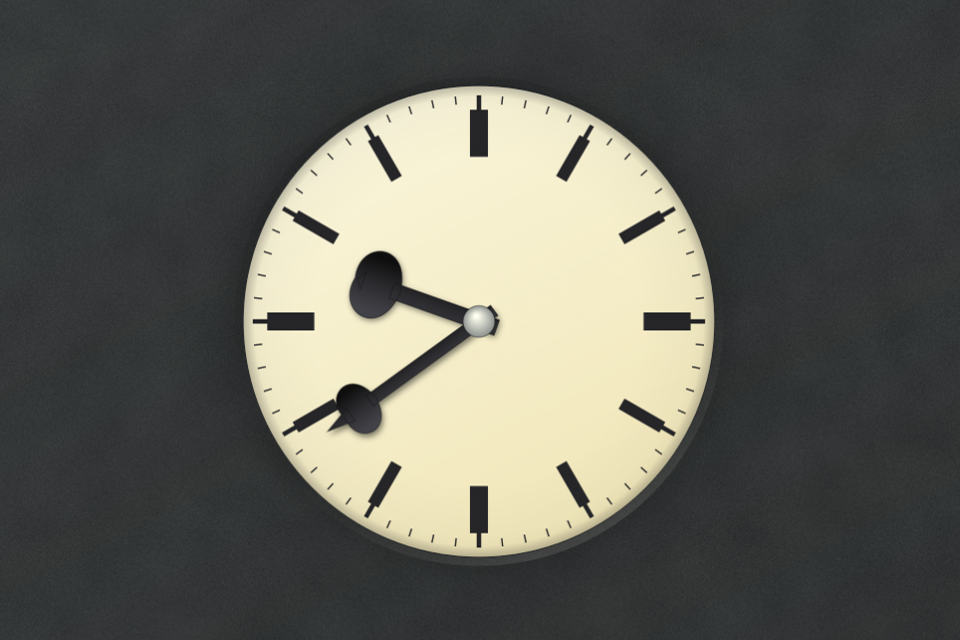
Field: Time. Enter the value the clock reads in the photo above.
9:39
